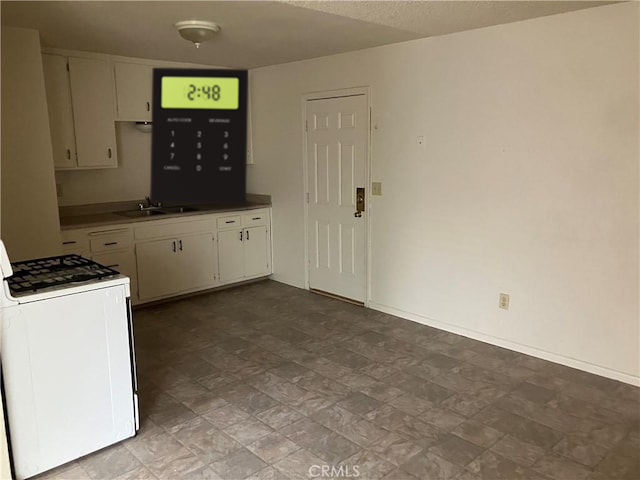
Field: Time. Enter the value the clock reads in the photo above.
2:48
